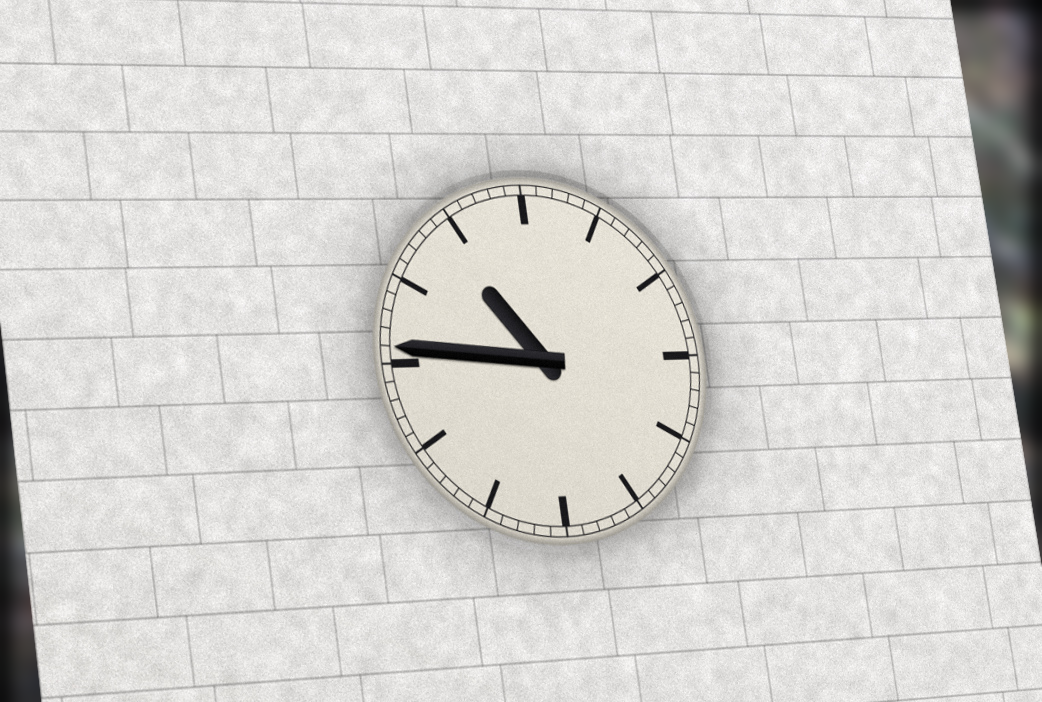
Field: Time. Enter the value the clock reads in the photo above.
10:46
